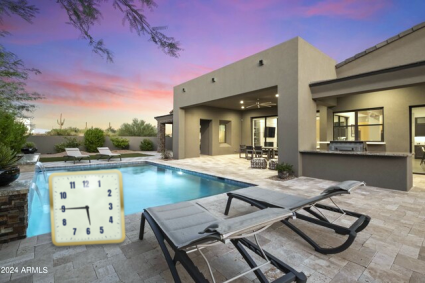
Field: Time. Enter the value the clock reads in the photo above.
5:45
